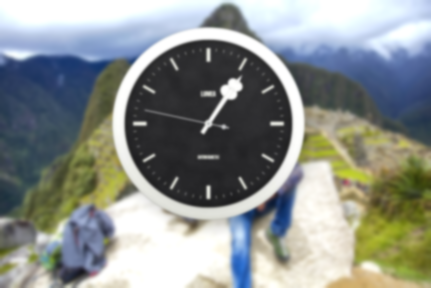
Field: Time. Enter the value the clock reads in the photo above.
1:05:47
